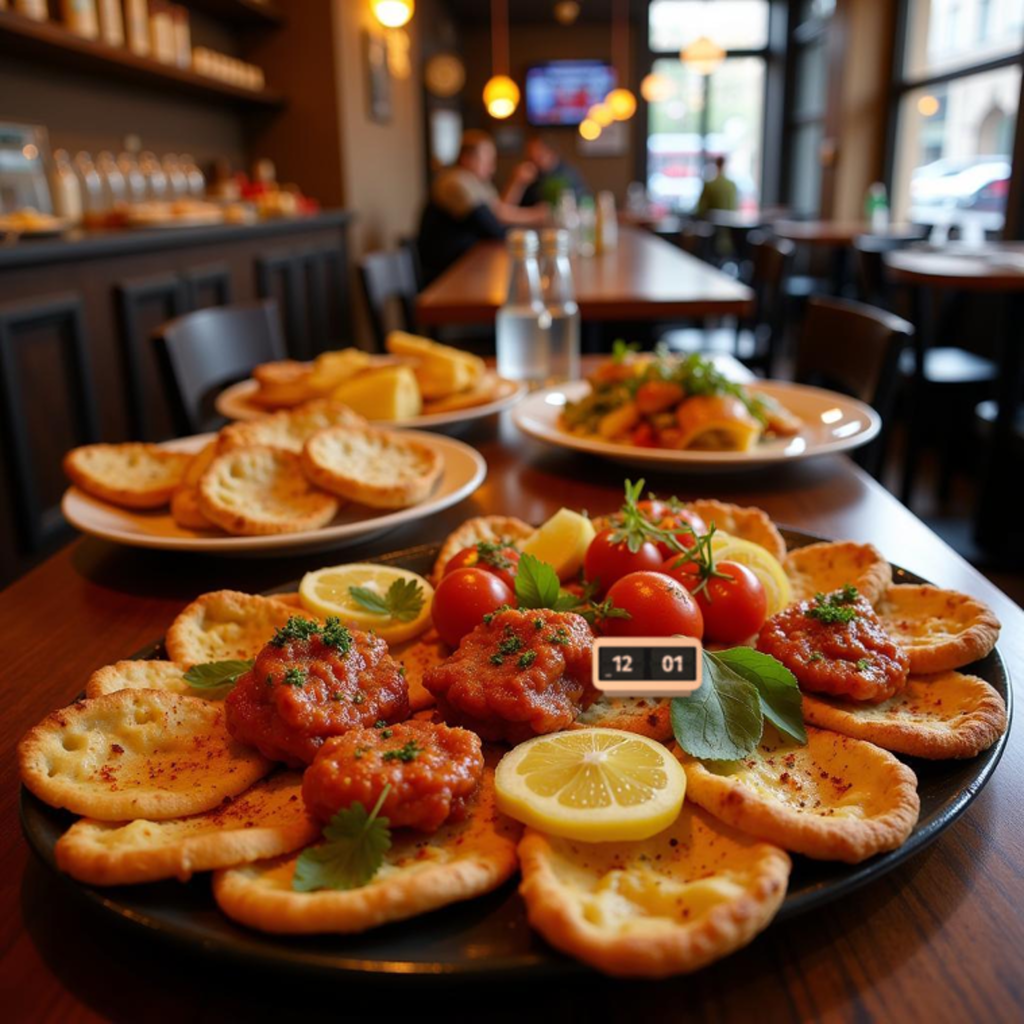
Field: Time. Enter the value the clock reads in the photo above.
12:01
